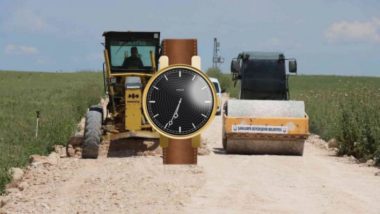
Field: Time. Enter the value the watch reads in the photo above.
6:34
